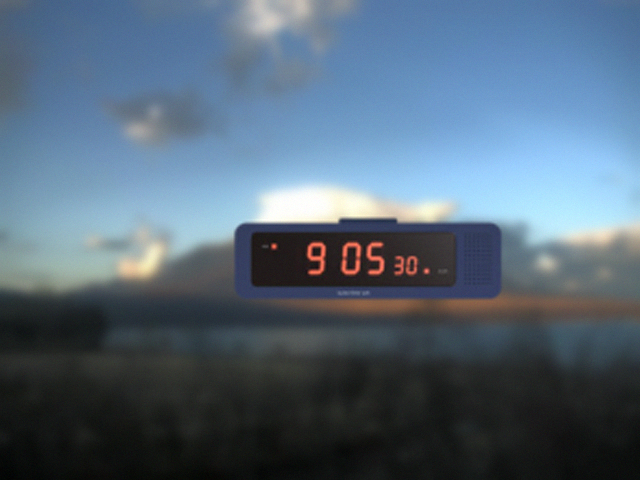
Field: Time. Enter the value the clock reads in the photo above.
9:05:30
